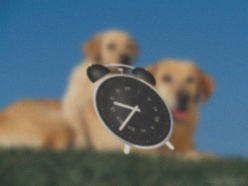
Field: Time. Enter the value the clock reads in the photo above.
9:38
